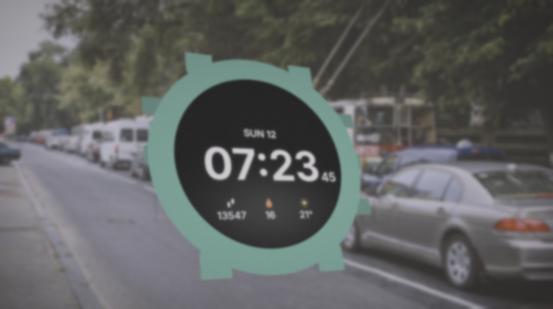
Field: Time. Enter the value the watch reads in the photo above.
7:23:45
